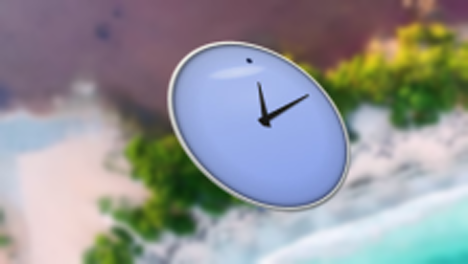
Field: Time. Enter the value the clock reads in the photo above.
12:10
